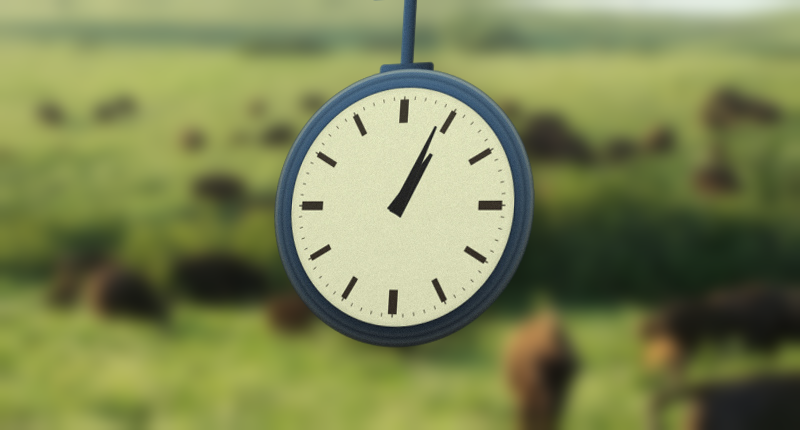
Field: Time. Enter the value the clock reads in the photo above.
1:04
